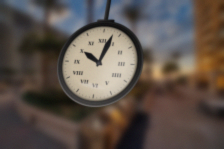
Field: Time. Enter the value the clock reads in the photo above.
10:03
